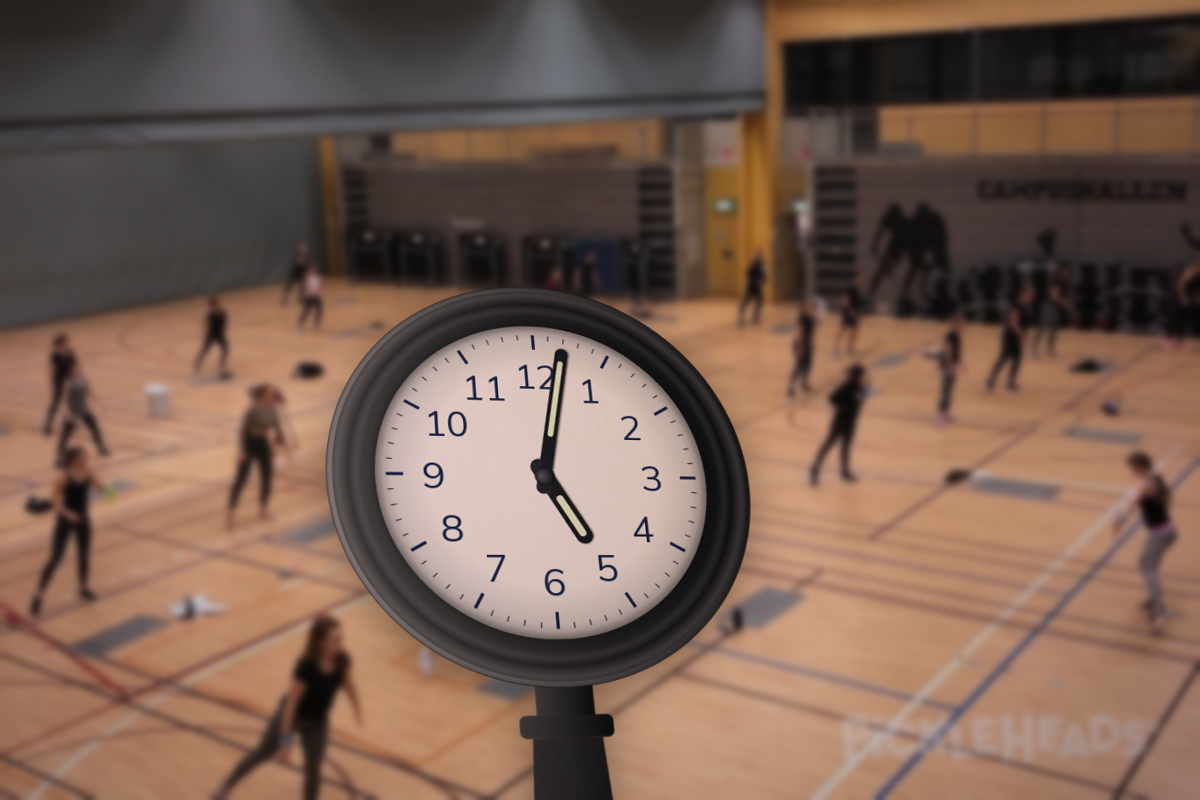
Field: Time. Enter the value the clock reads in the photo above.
5:02
